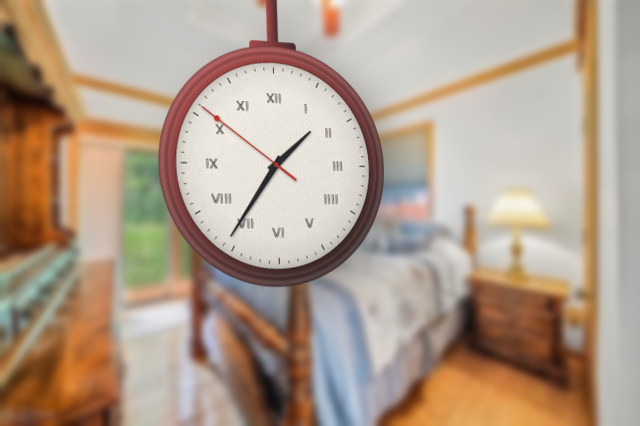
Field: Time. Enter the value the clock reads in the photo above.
1:35:51
